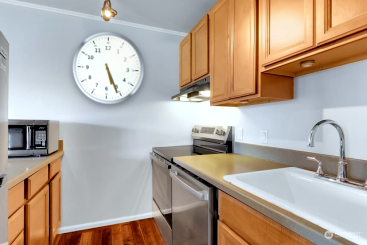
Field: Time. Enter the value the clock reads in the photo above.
5:26
